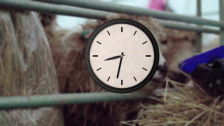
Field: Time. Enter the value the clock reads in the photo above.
8:32
